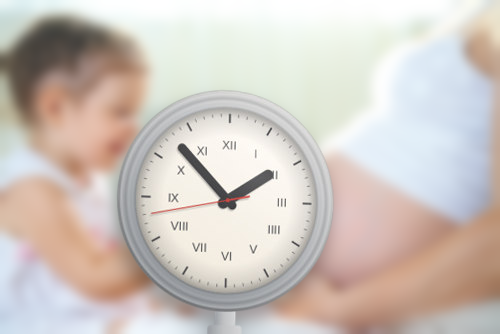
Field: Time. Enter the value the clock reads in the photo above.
1:52:43
